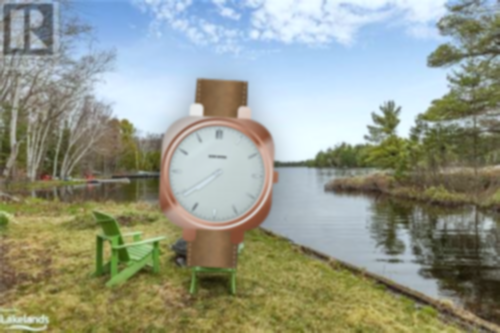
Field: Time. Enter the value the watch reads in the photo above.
7:39
